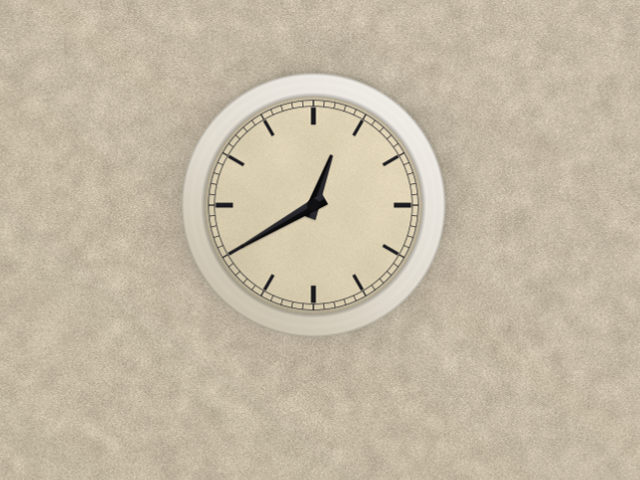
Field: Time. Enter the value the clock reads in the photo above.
12:40
